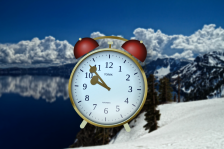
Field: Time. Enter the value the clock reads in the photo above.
9:53
